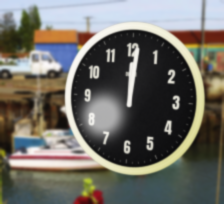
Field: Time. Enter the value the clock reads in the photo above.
12:01
